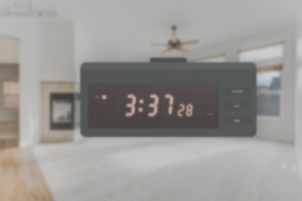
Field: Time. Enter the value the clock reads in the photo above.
3:37:28
